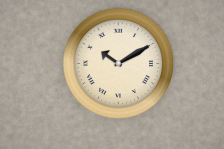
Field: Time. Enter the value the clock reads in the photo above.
10:10
